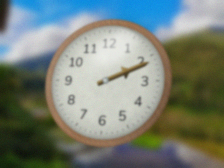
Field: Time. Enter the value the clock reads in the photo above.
2:11
